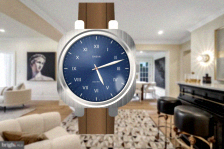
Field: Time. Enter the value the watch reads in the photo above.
5:12
